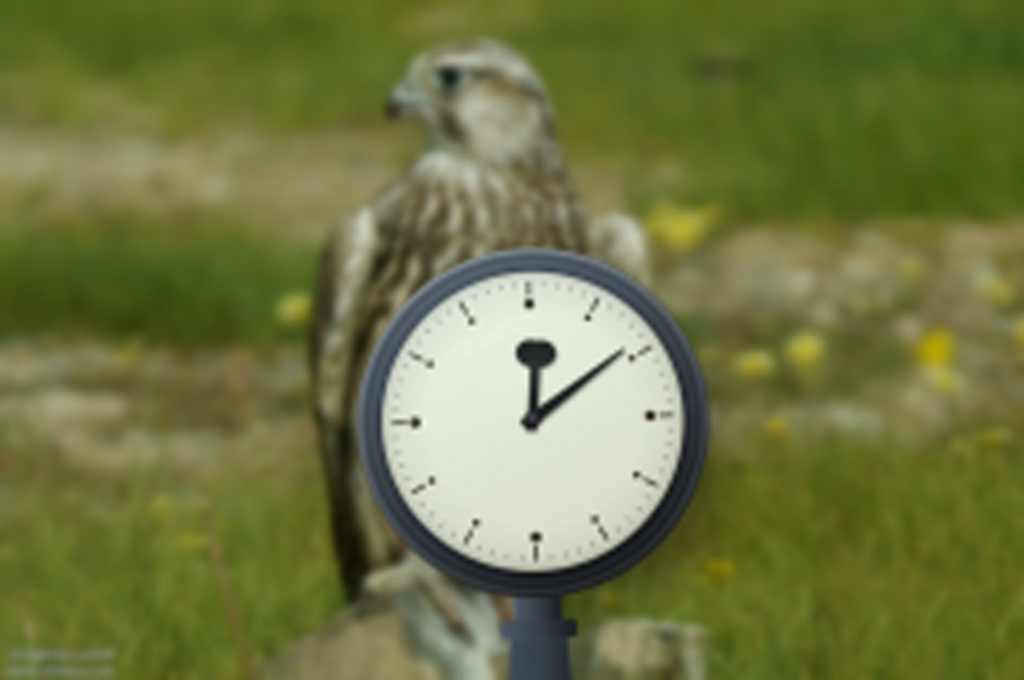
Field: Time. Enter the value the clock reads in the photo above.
12:09
